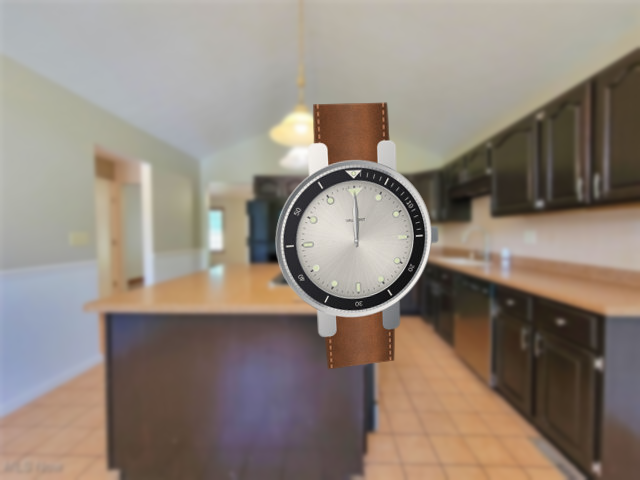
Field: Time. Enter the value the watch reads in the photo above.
12:00
